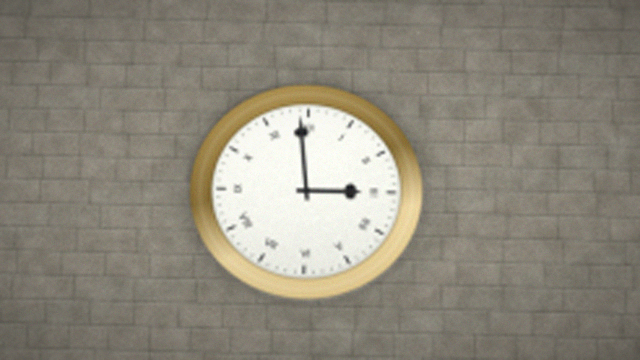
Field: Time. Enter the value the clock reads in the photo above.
2:59
